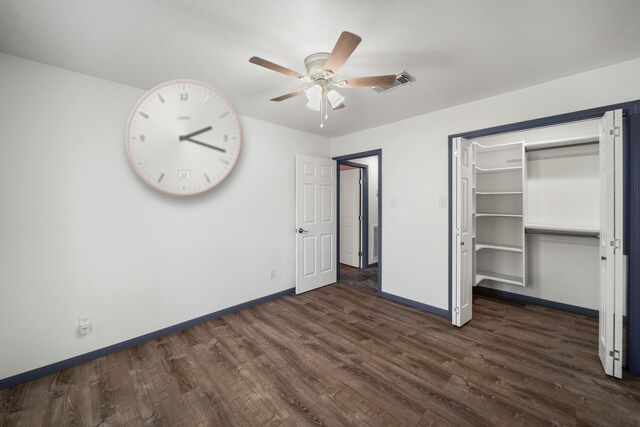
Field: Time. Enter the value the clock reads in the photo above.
2:18
